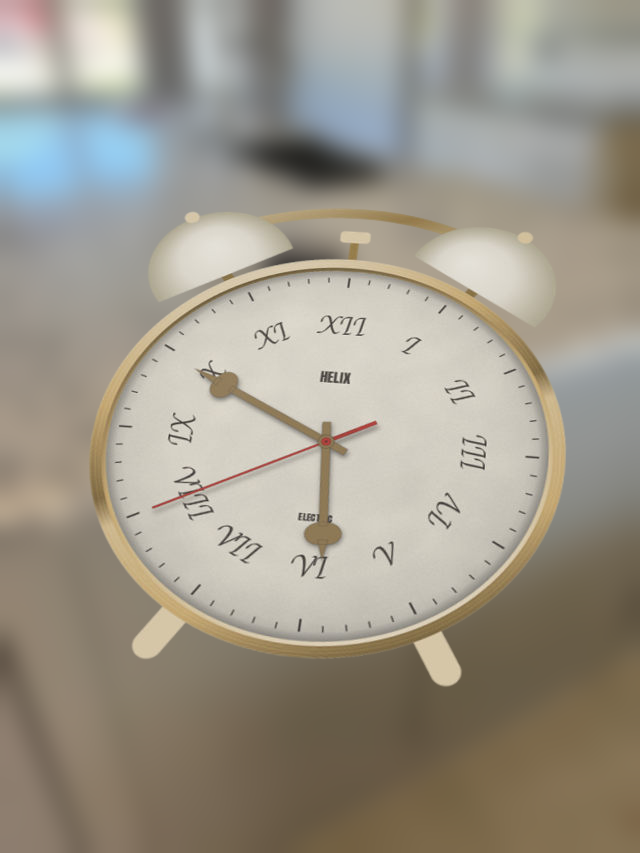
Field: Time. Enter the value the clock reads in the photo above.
5:49:40
